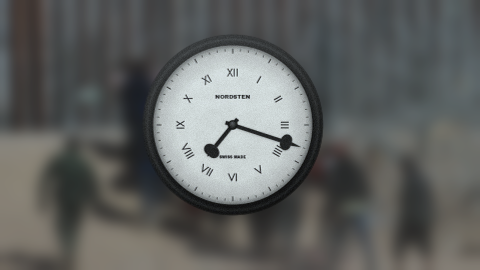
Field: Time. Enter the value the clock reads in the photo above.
7:18
